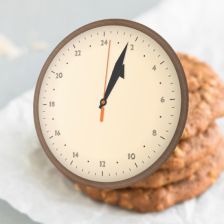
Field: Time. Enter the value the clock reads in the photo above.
2:04:01
